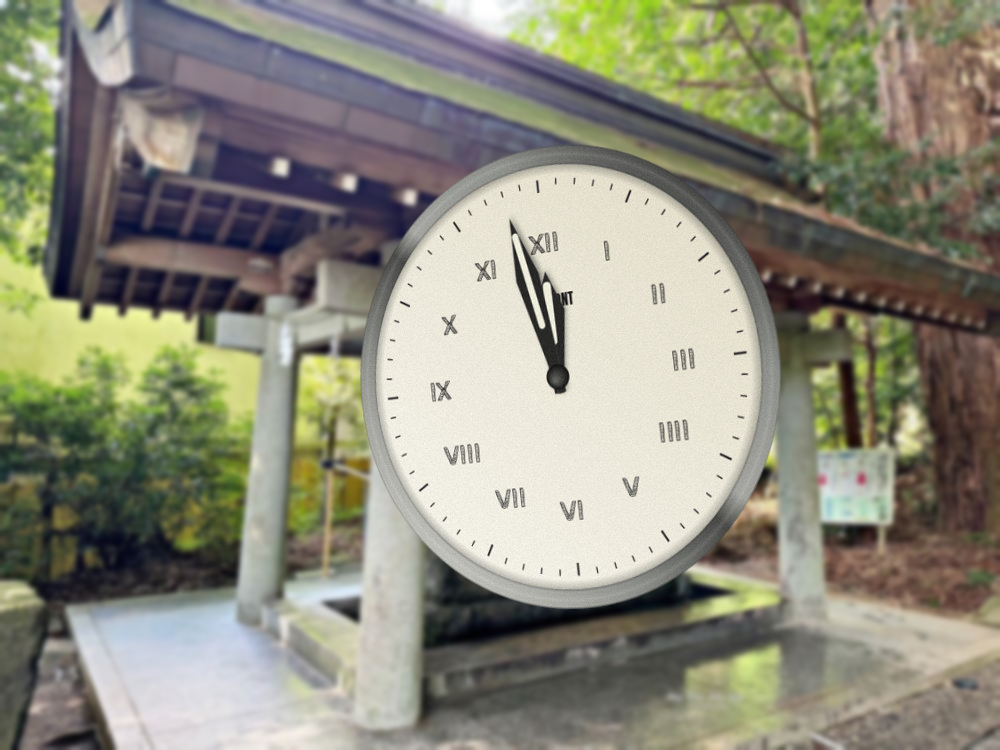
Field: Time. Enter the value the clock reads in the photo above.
11:58
